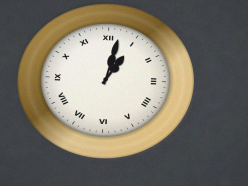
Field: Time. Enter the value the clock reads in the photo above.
1:02
